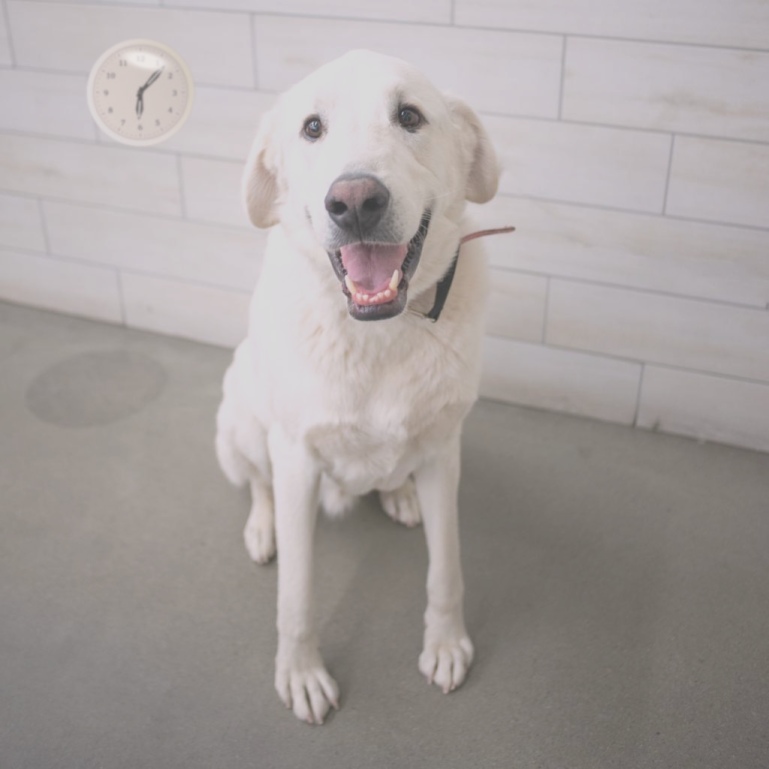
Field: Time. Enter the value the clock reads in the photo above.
6:07
